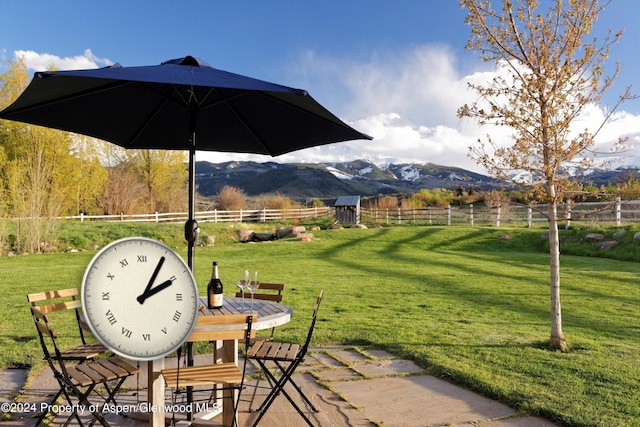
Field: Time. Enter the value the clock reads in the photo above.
2:05
